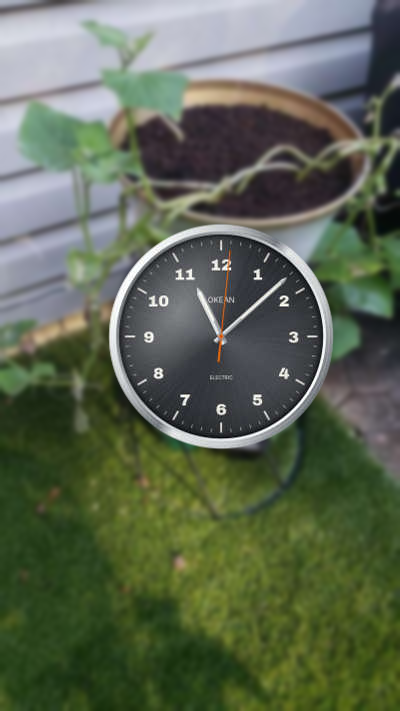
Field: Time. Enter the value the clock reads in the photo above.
11:08:01
